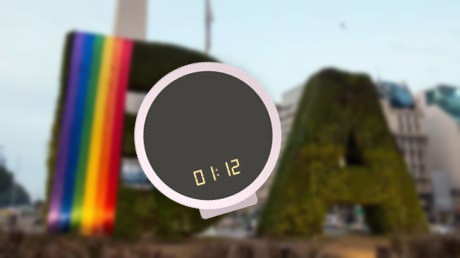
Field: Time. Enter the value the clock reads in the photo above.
1:12
